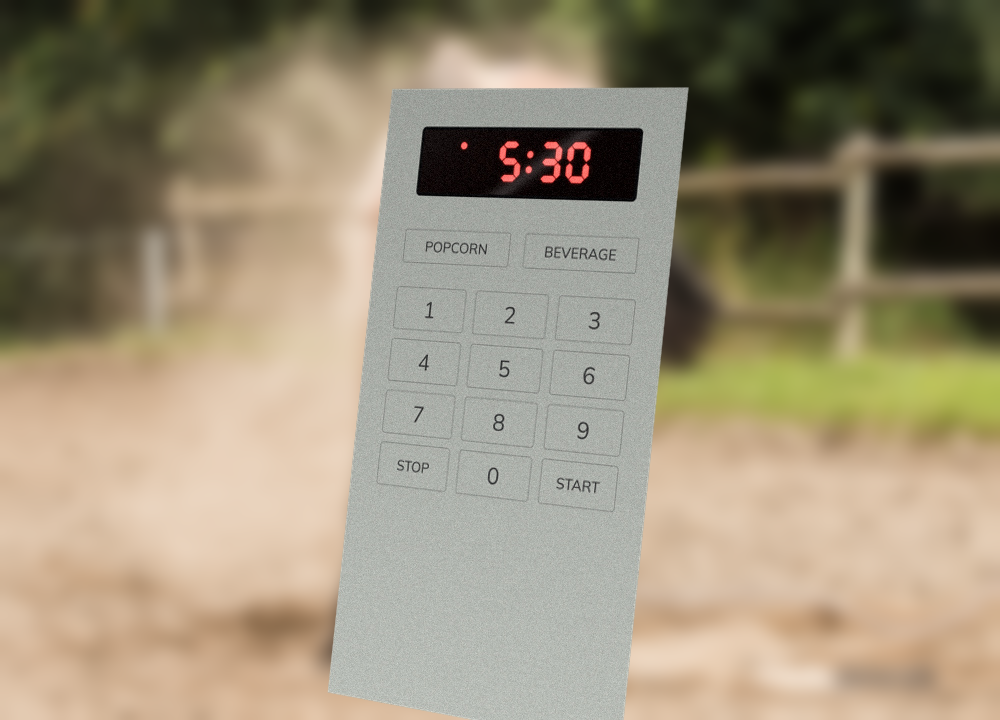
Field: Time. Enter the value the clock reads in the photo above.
5:30
